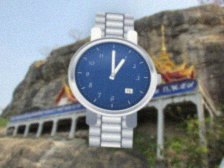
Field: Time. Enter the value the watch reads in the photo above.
1:00
